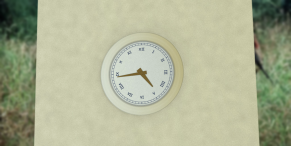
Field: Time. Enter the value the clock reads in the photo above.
4:44
